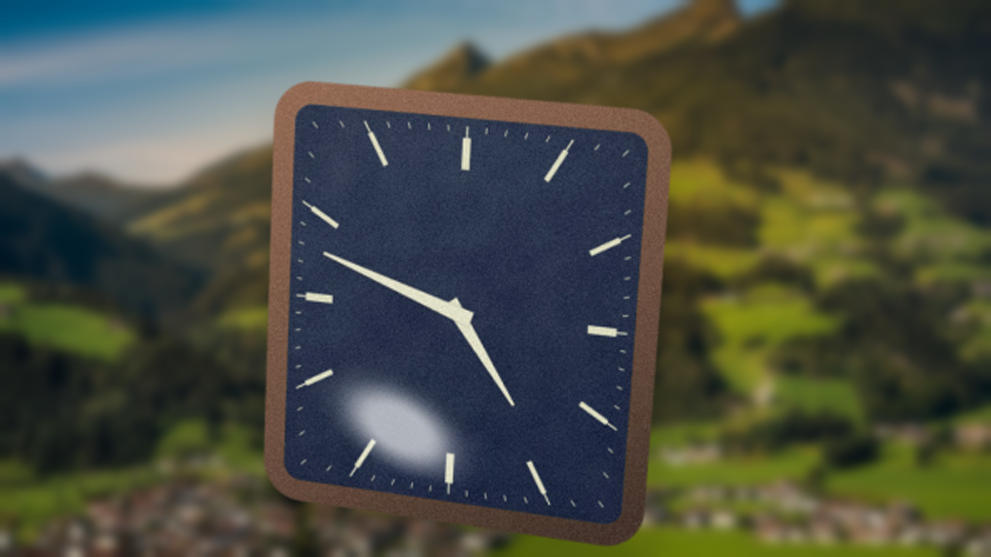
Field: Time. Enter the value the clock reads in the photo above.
4:48
